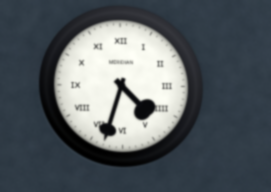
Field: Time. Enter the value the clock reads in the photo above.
4:33
